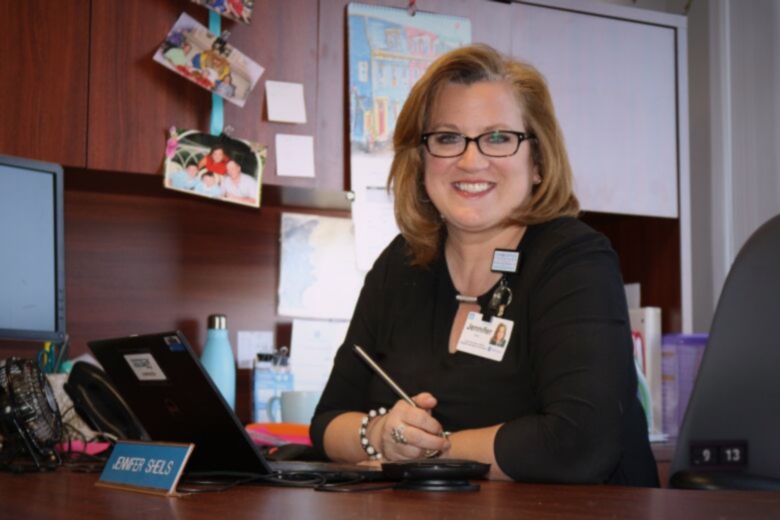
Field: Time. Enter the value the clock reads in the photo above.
9:13
